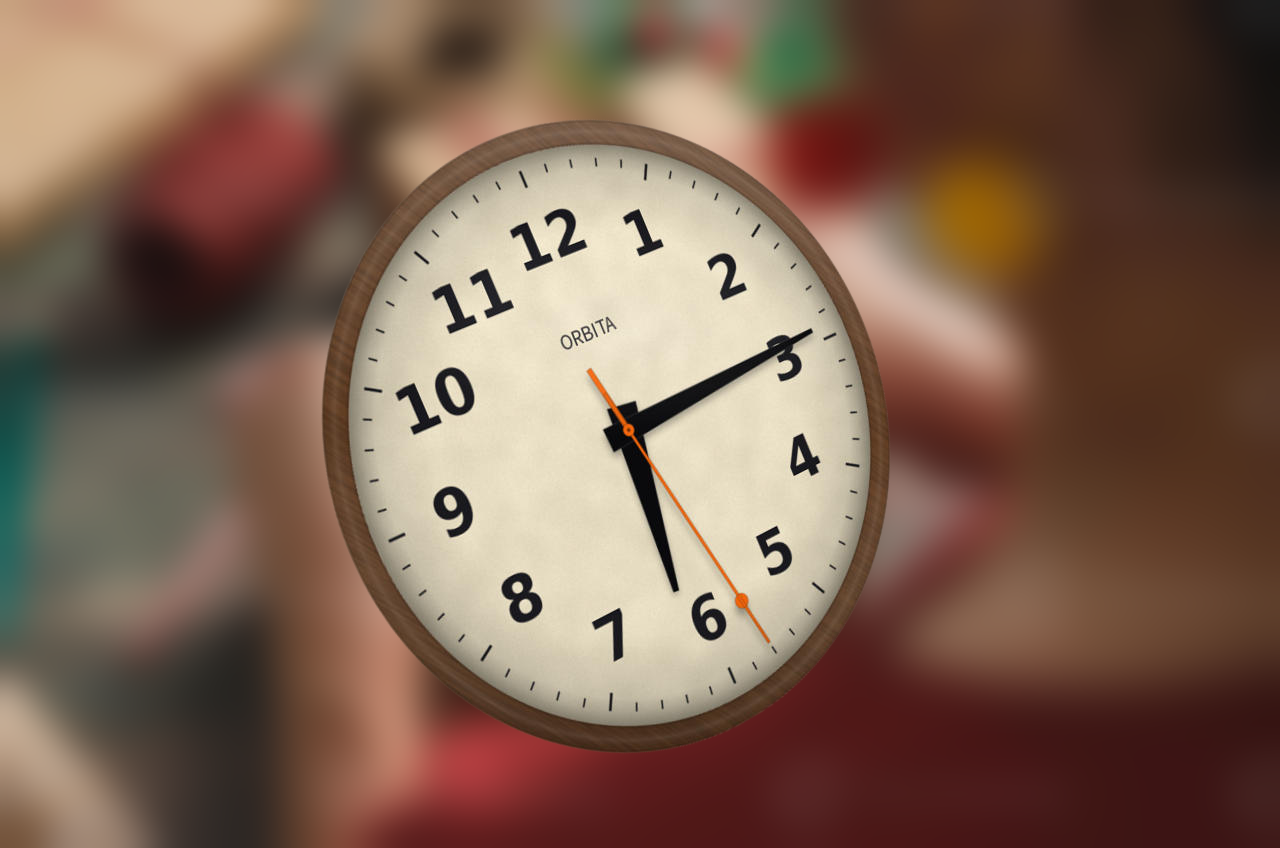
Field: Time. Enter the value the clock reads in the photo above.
6:14:28
